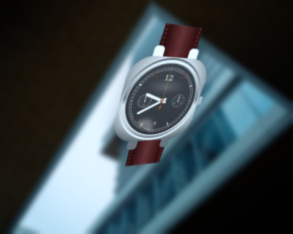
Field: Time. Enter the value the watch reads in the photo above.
9:40
